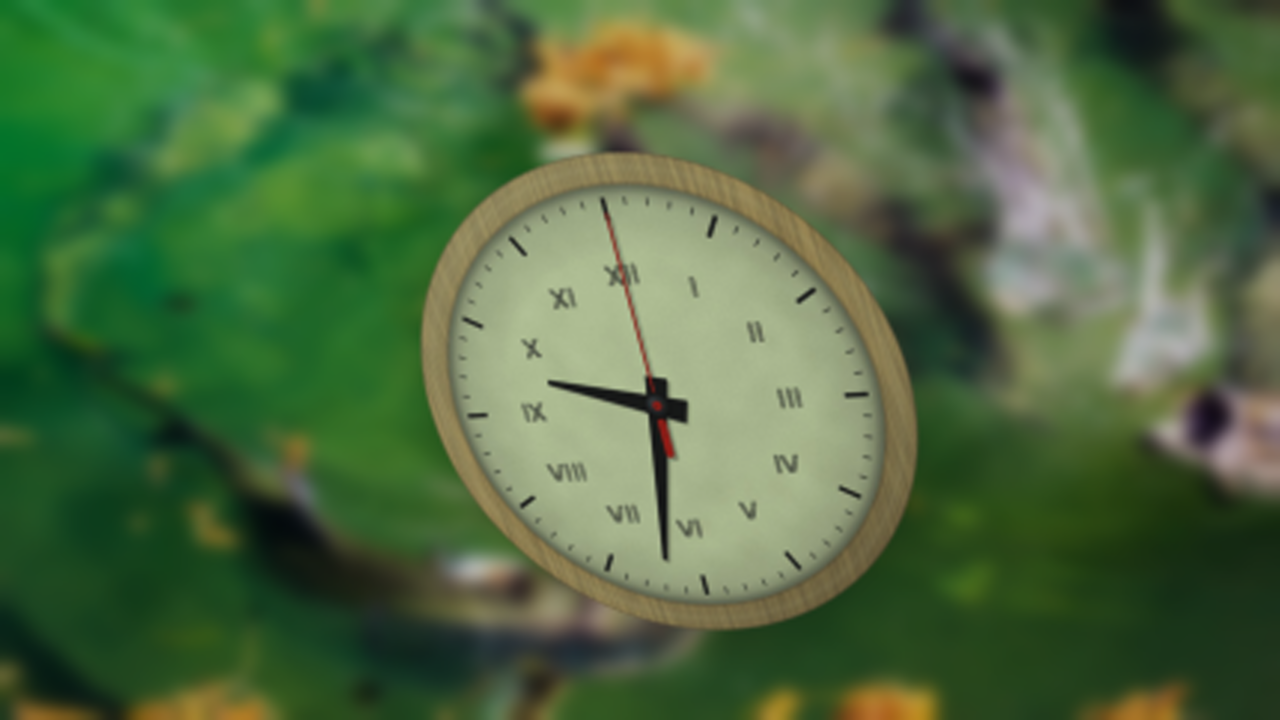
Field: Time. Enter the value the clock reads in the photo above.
9:32:00
